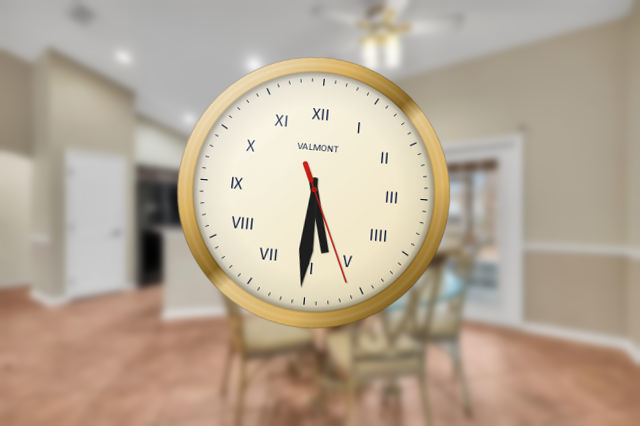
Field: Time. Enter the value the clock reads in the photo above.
5:30:26
